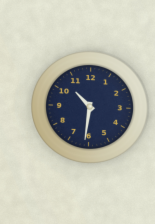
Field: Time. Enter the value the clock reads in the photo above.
10:31
